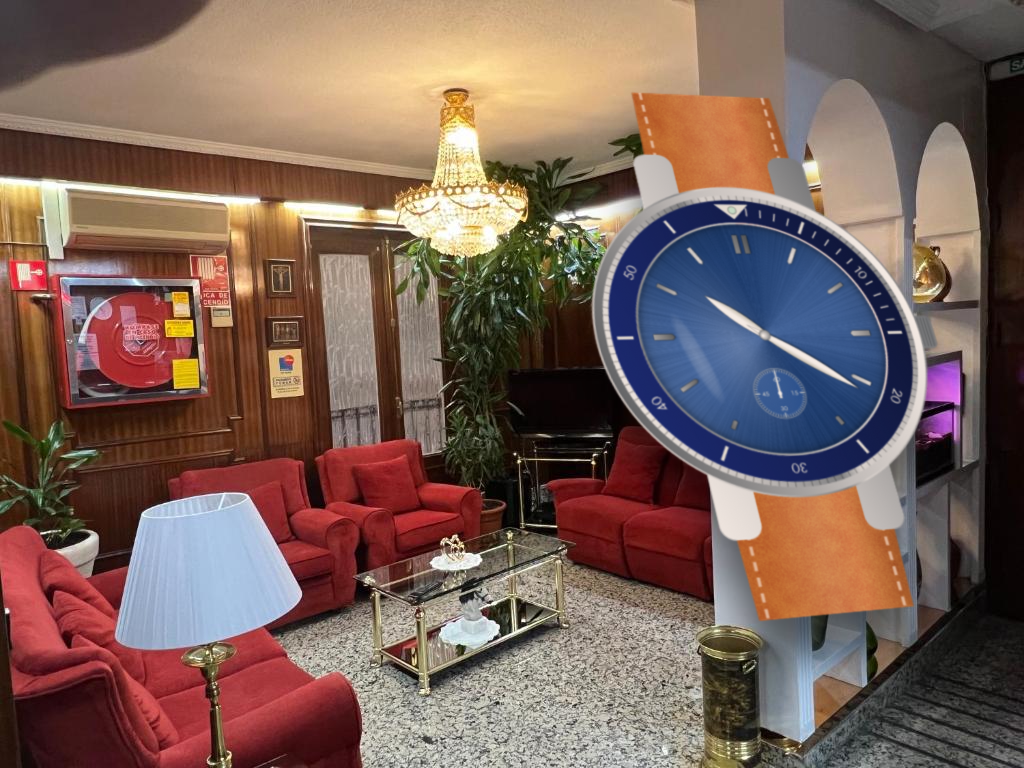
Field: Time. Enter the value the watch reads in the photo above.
10:21
